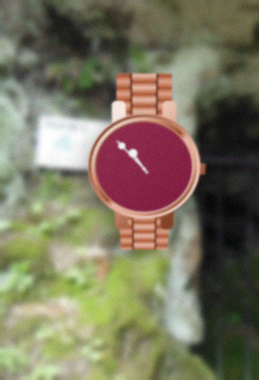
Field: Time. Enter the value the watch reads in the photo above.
10:53
